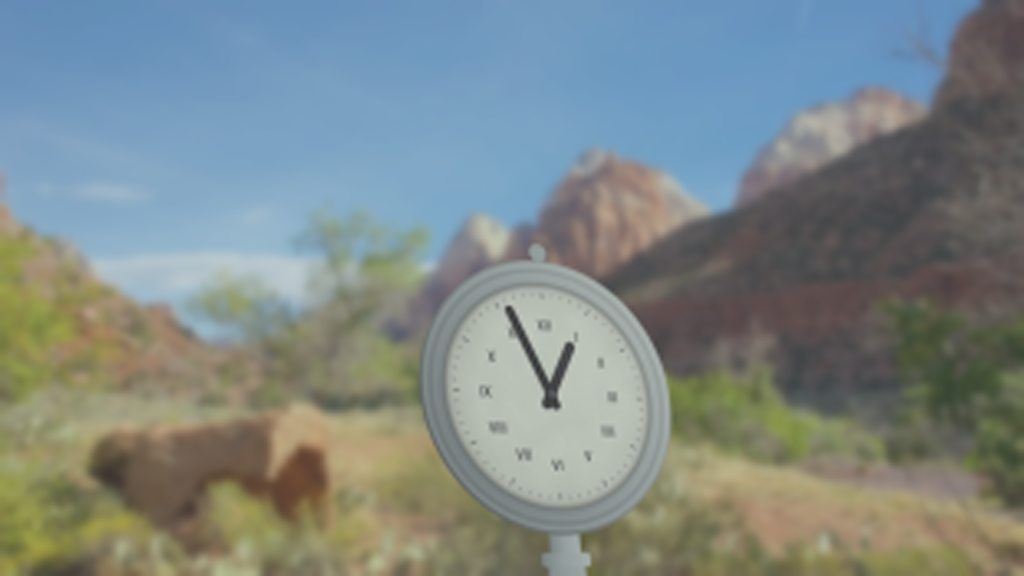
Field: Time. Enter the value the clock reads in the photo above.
12:56
